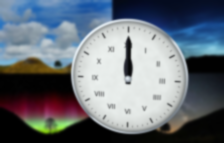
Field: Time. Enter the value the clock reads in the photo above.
12:00
